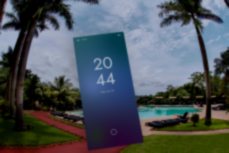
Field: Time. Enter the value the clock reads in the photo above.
20:44
